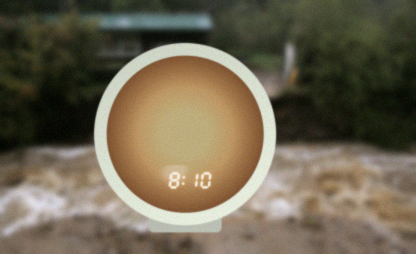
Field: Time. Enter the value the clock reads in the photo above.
8:10
